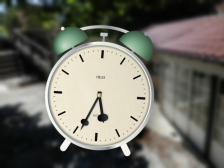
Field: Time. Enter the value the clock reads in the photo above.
5:34
